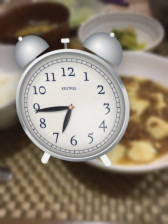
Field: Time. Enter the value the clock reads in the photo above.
6:44
